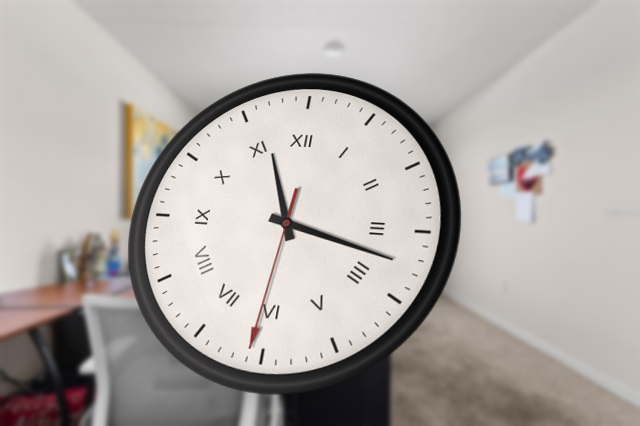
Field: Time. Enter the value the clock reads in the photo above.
11:17:31
